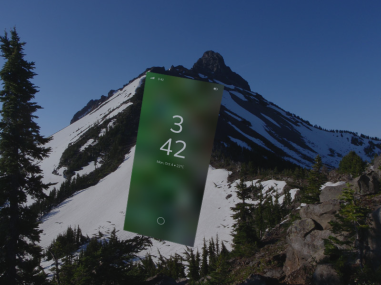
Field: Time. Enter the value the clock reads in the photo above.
3:42
